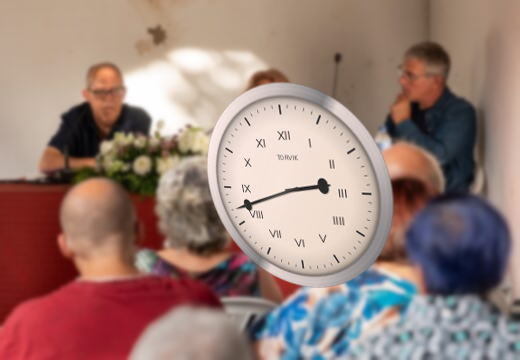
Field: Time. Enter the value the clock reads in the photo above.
2:42
